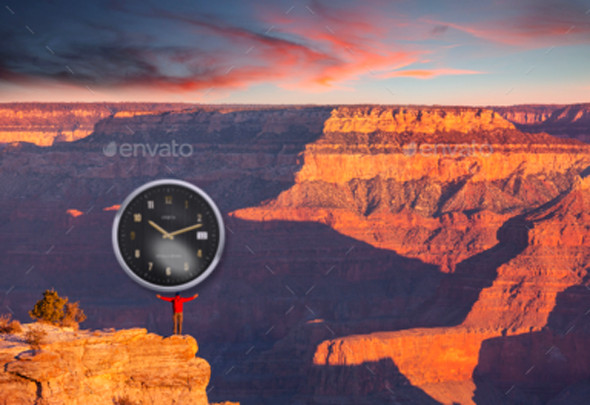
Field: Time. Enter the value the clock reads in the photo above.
10:12
